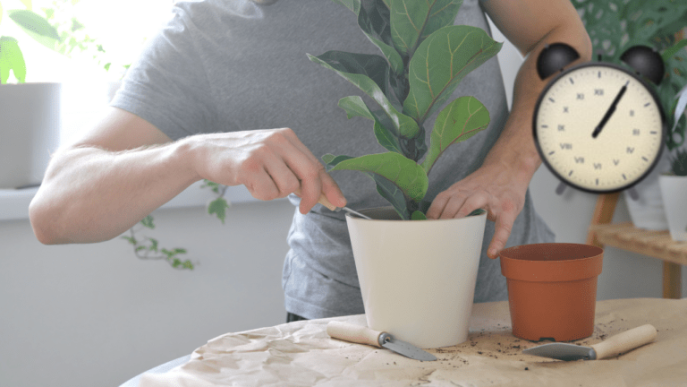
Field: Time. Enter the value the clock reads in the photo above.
1:05
